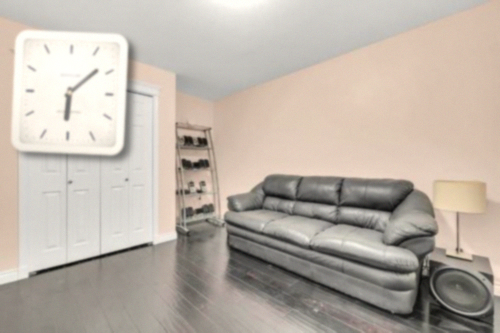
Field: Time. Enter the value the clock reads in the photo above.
6:08
